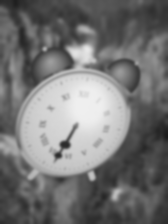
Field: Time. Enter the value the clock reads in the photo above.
6:33
